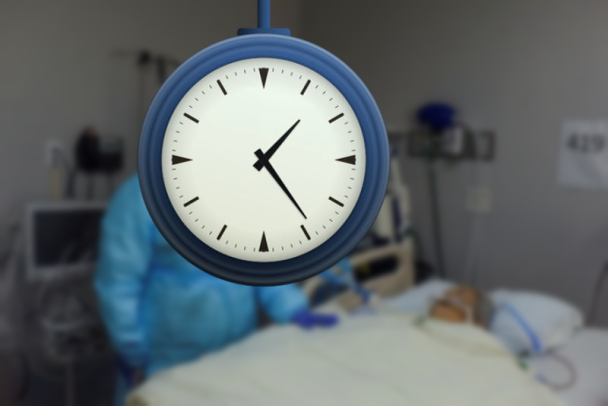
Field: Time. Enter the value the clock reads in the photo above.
1:24
